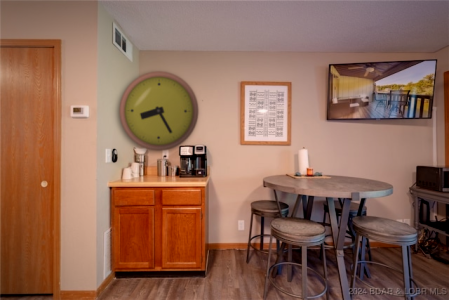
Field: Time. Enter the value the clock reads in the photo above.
8:25
